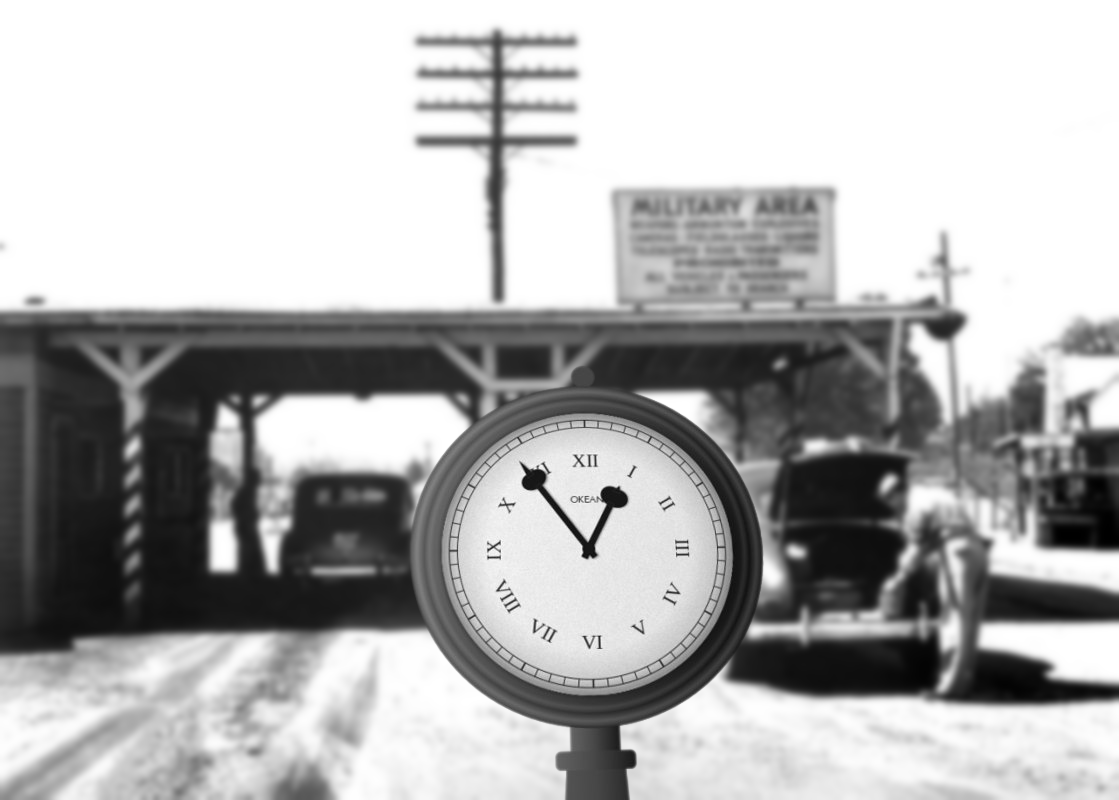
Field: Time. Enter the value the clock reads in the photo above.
12:54
